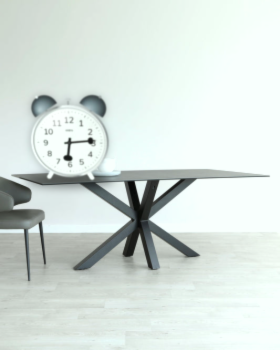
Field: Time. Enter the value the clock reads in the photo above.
6:14
